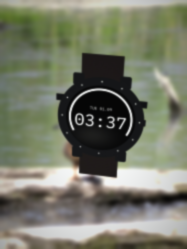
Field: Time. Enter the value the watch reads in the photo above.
3:37
